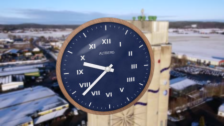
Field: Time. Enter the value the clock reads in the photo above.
9:38
